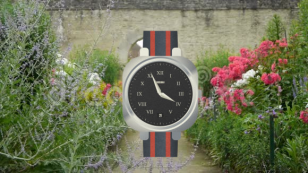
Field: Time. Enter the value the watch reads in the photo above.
3:56
